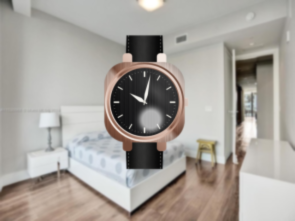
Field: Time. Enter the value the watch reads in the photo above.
10:02
